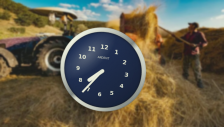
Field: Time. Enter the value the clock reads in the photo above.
7:36
